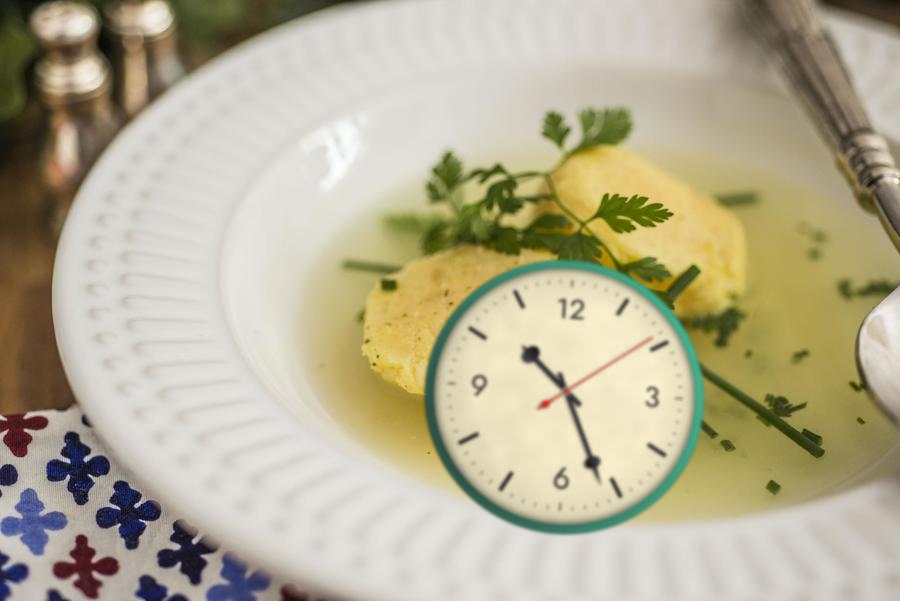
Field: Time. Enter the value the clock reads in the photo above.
10:26:09
